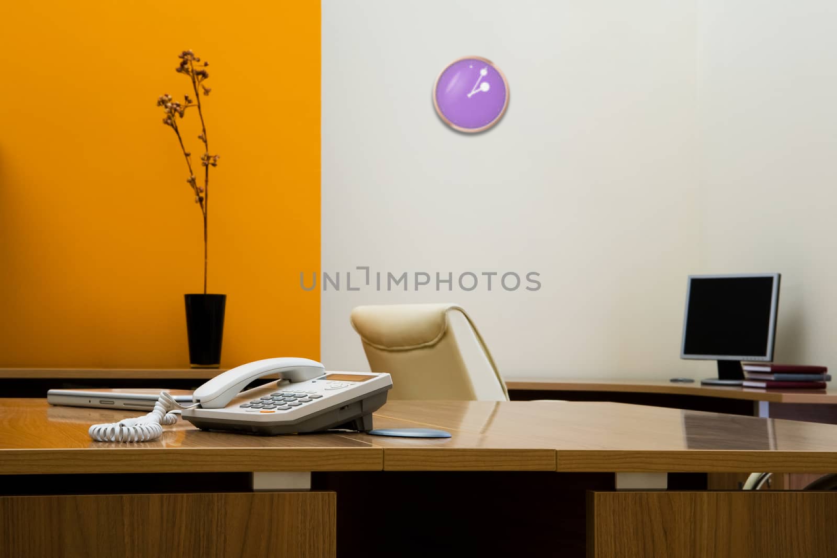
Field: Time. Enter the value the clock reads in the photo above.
2:05
